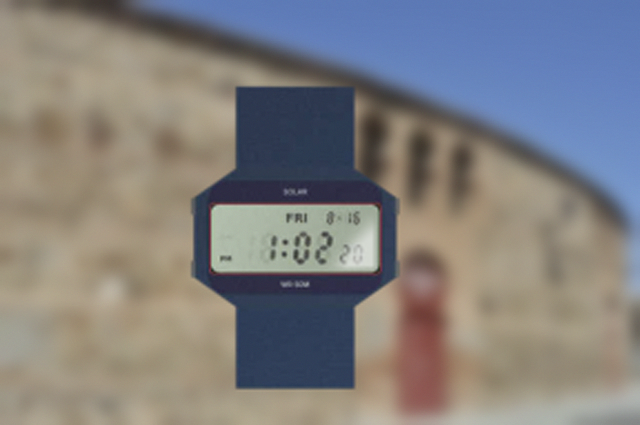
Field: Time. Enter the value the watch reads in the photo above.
1:02:20
